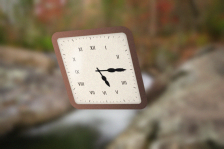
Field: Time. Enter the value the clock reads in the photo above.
5:15
